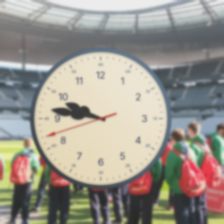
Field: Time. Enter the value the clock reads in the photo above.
9:46:42
